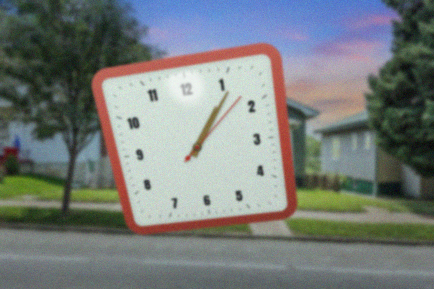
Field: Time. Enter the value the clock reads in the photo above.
1:06:08
